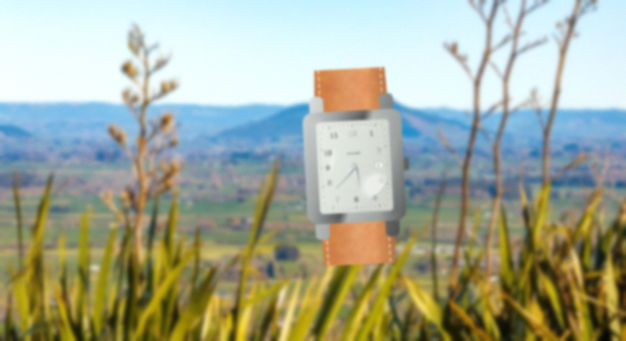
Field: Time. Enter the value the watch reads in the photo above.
5:37
